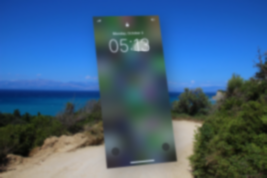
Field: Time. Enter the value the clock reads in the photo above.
5:13
